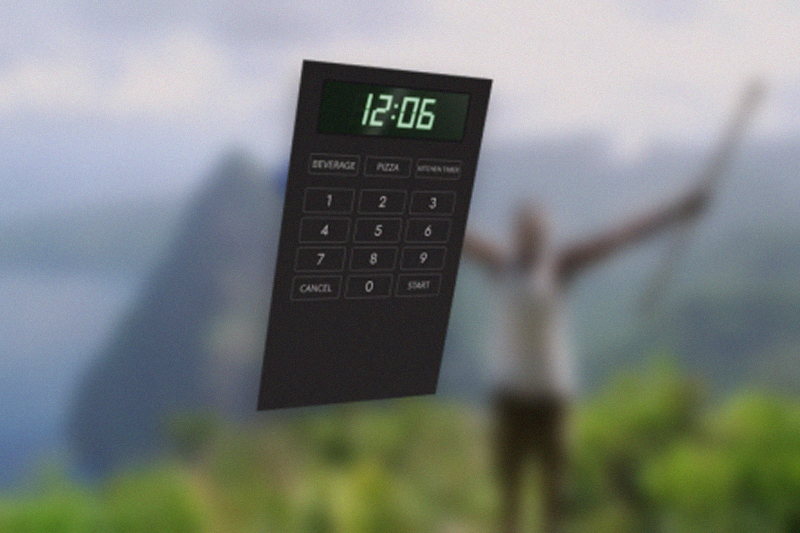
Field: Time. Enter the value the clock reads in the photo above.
12:06
